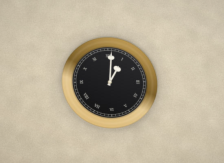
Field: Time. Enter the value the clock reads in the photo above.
1:01
